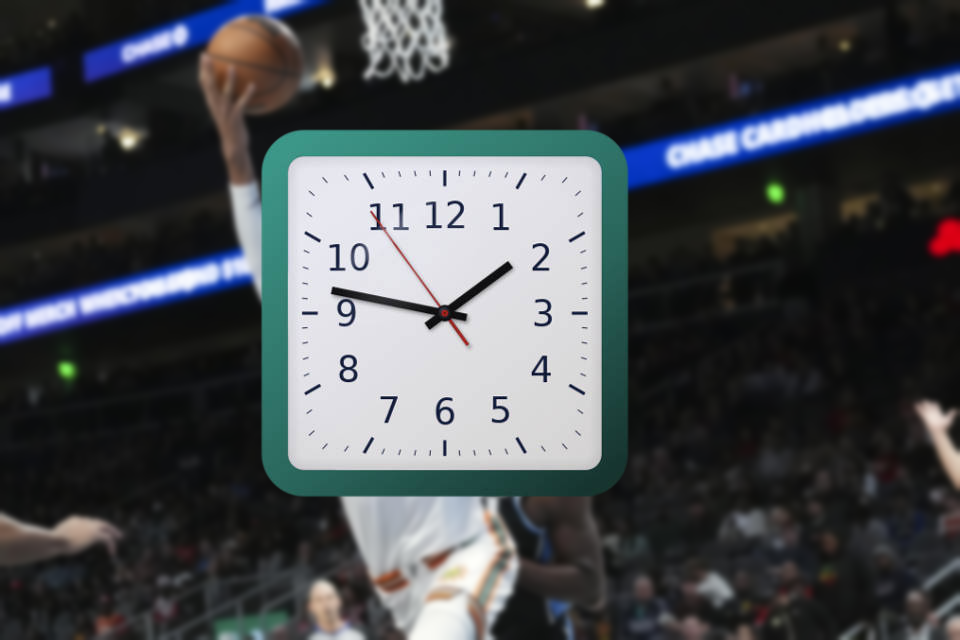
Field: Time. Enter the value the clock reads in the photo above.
1:46:54
